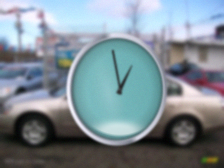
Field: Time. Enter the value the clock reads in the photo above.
12:58
